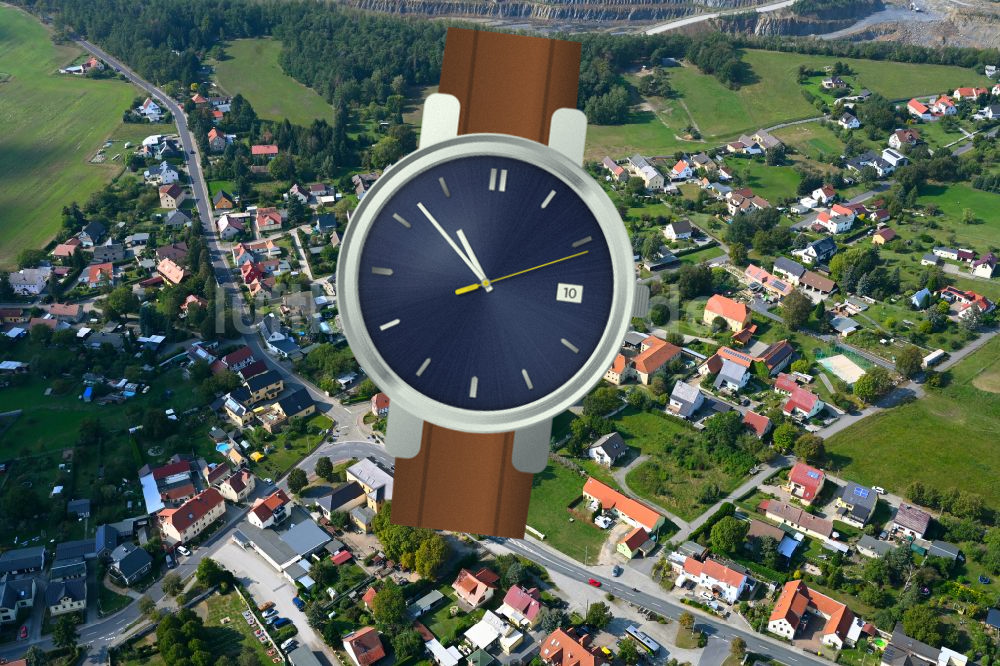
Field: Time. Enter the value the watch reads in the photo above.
10:52:11
